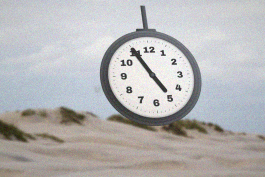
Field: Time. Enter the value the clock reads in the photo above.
4:55
